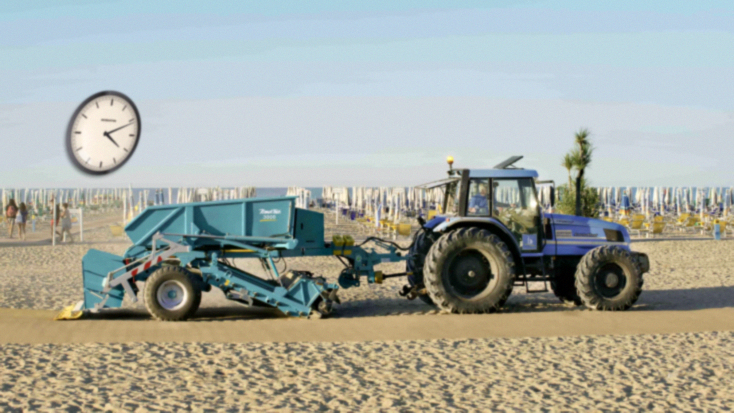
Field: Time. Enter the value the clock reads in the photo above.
4:11
